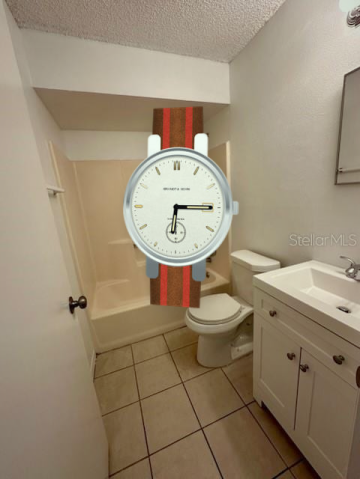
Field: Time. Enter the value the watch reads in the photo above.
6:15
